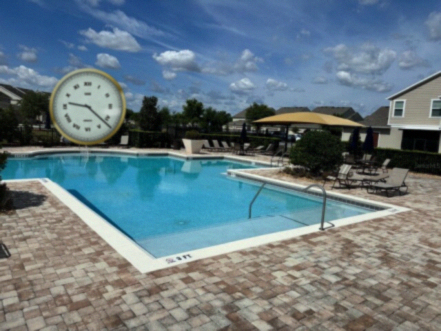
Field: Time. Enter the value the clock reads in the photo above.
9:22
